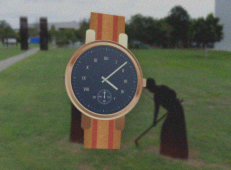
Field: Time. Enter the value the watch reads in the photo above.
4:08
